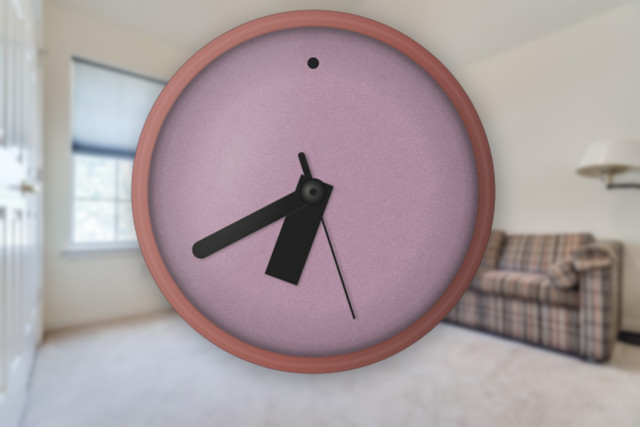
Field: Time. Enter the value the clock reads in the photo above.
6:40:27
